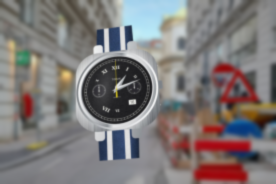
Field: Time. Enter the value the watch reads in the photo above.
1:12
